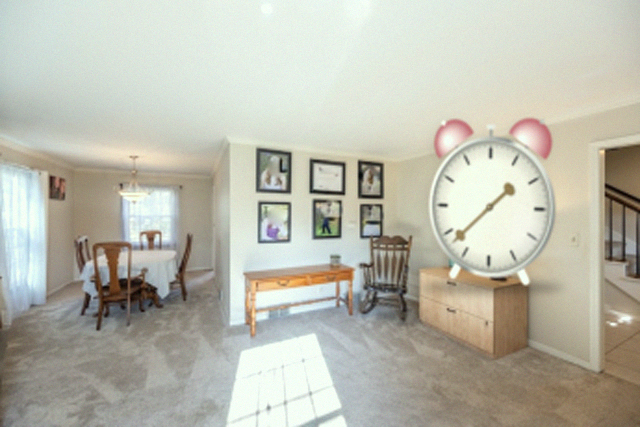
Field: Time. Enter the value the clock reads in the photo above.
1:38
